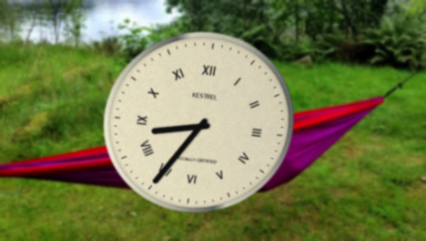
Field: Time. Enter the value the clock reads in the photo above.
8:35
